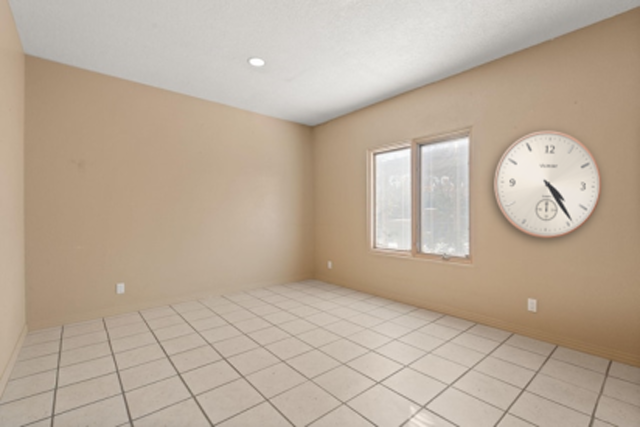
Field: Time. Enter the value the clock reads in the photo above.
4:24
